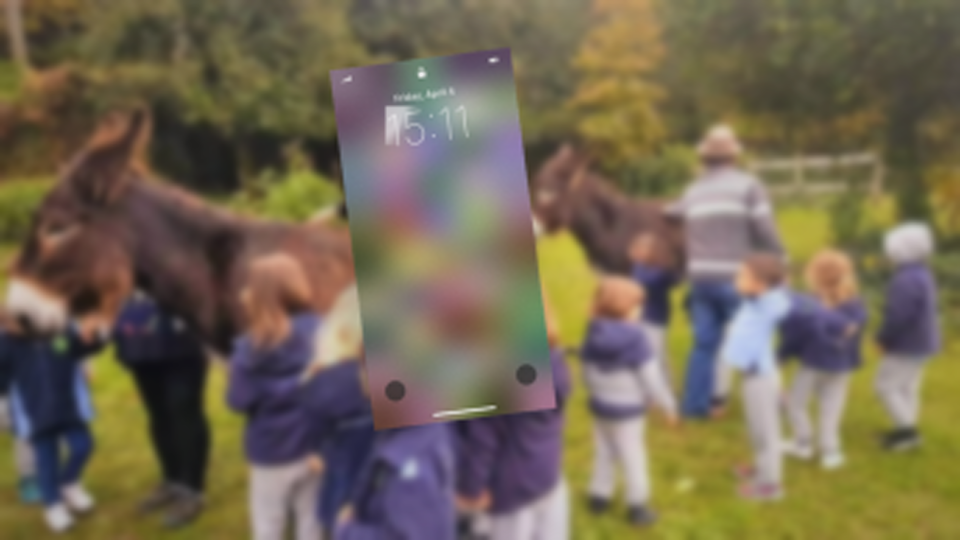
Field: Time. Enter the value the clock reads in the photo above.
15:11
